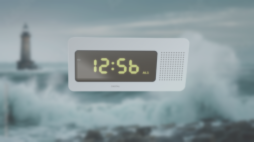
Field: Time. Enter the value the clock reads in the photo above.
12:56
